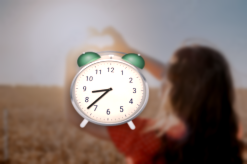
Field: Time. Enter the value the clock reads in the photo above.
8:37
